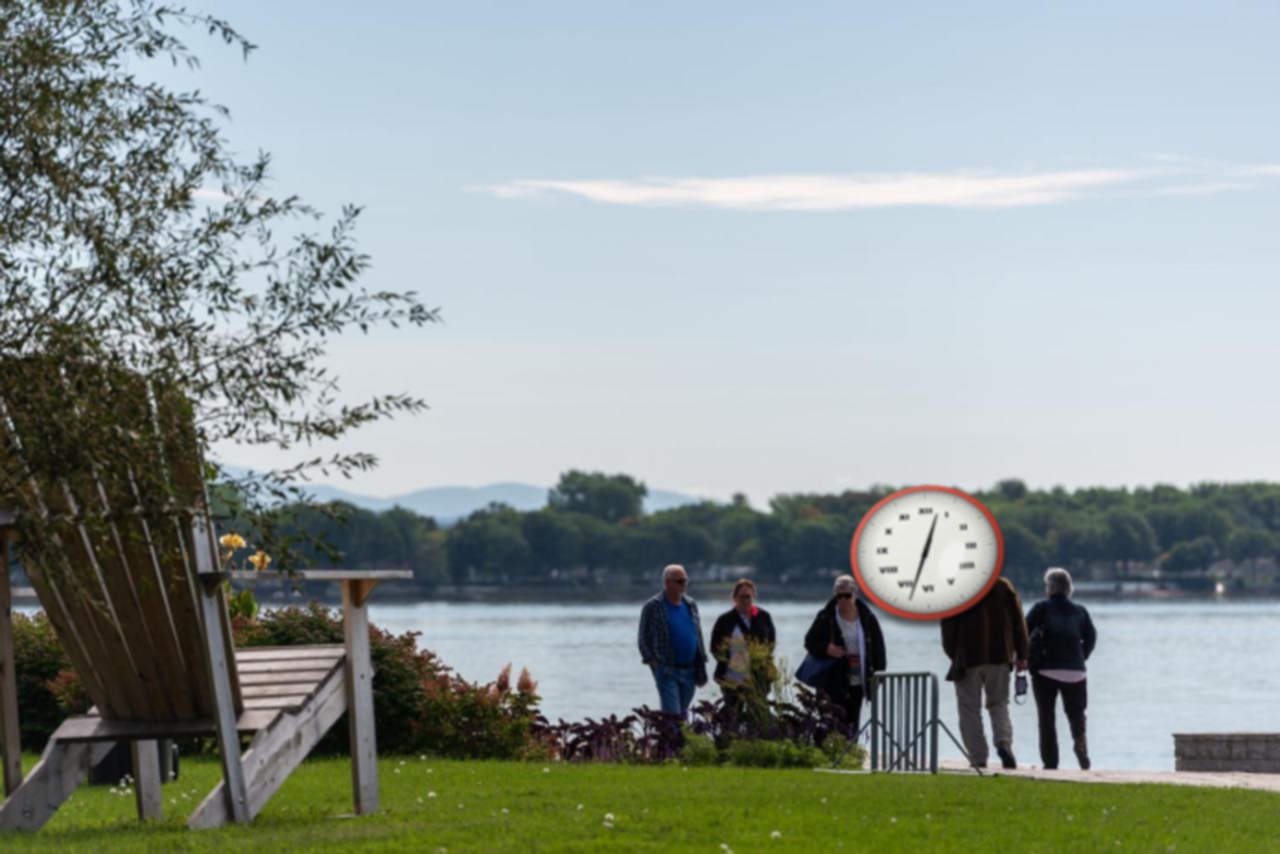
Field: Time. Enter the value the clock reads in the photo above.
12:33
